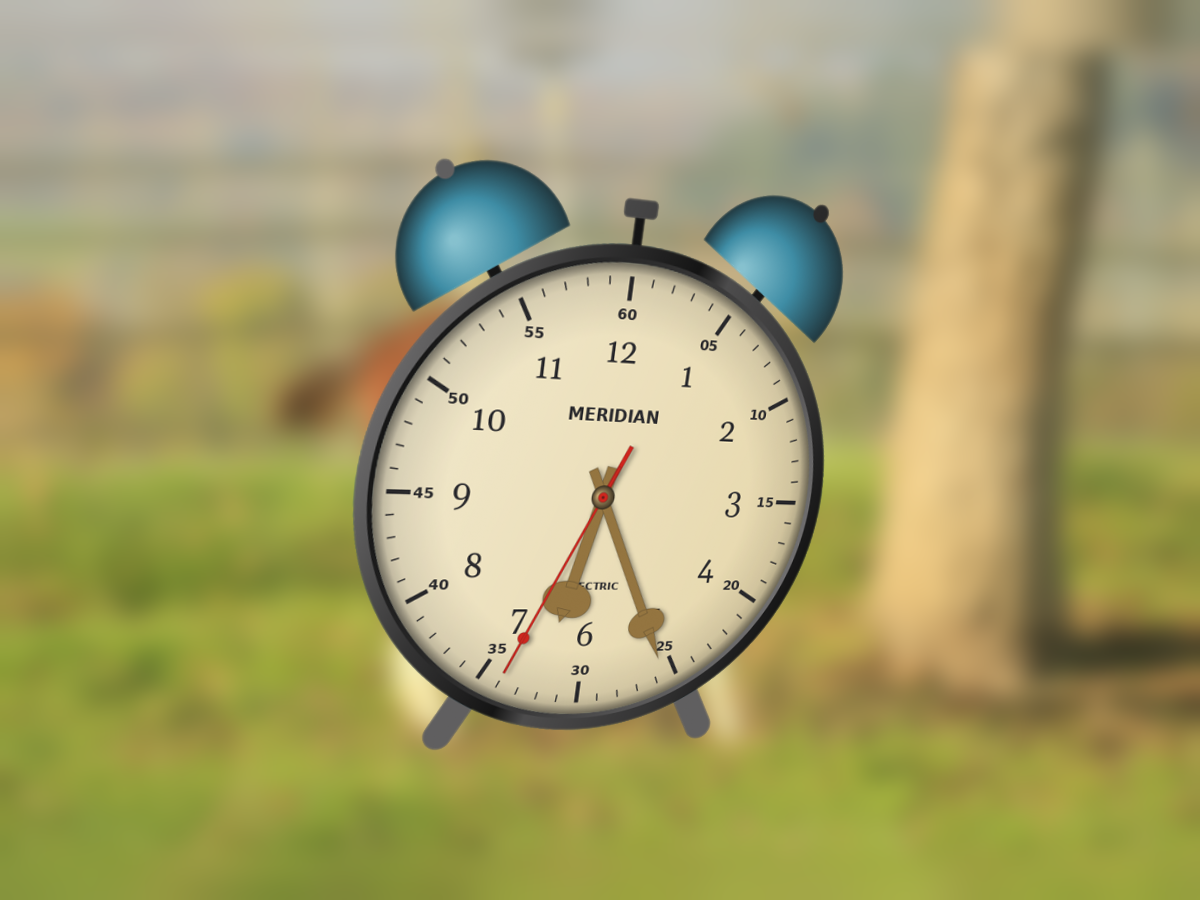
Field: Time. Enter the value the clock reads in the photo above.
6:25:34
